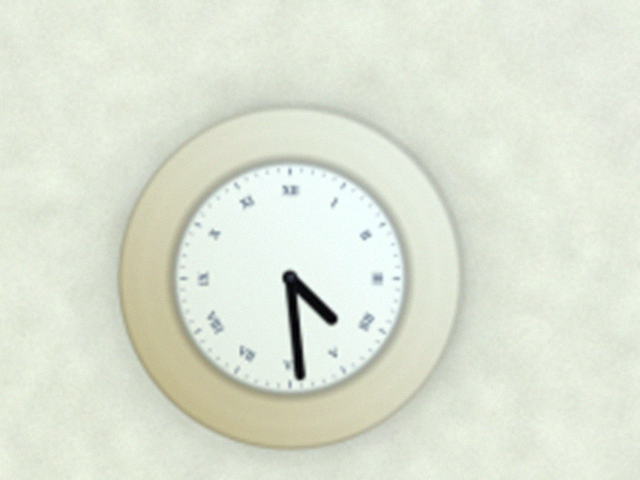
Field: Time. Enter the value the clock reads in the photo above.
4:29
